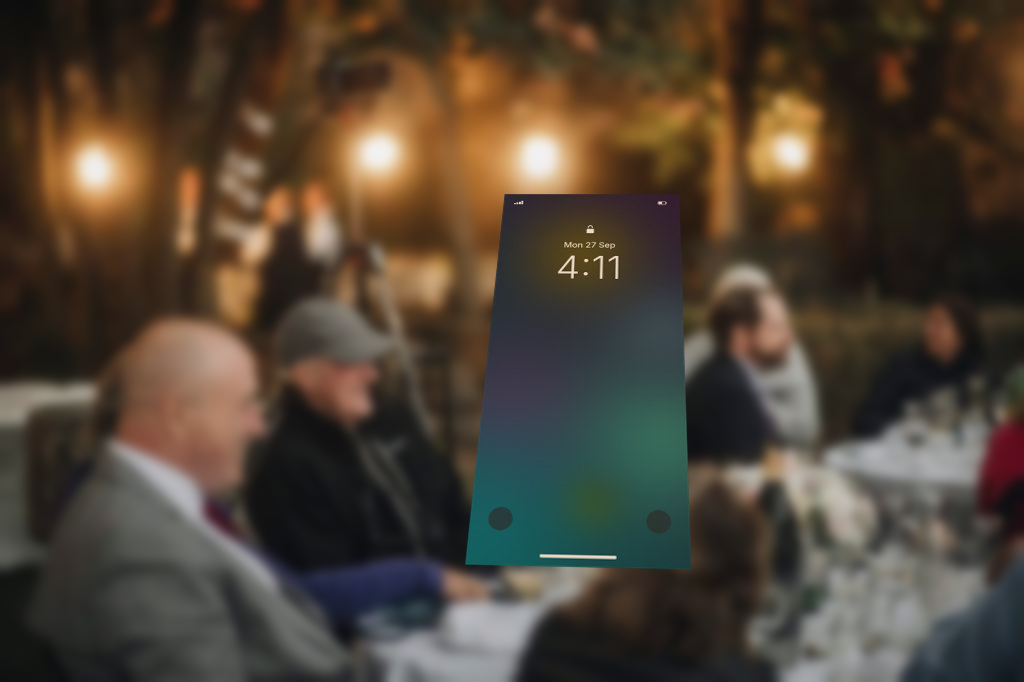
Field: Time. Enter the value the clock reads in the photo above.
4:11
